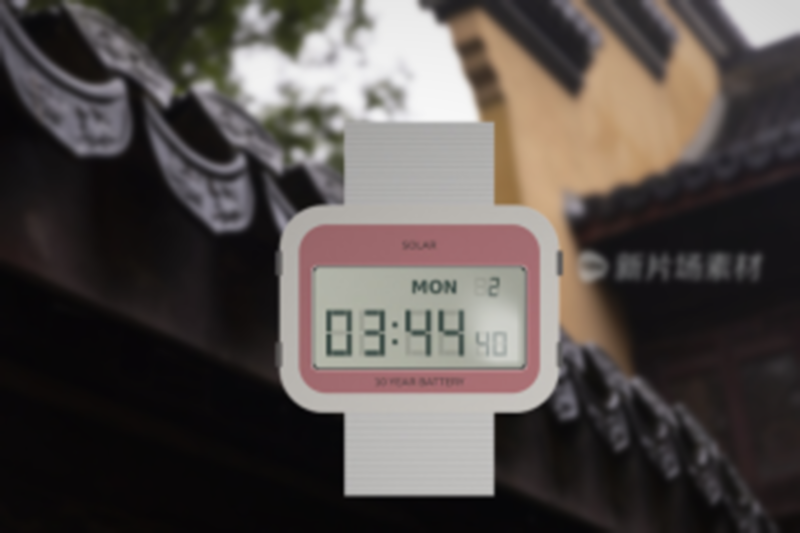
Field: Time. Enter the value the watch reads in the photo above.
3:44:40
